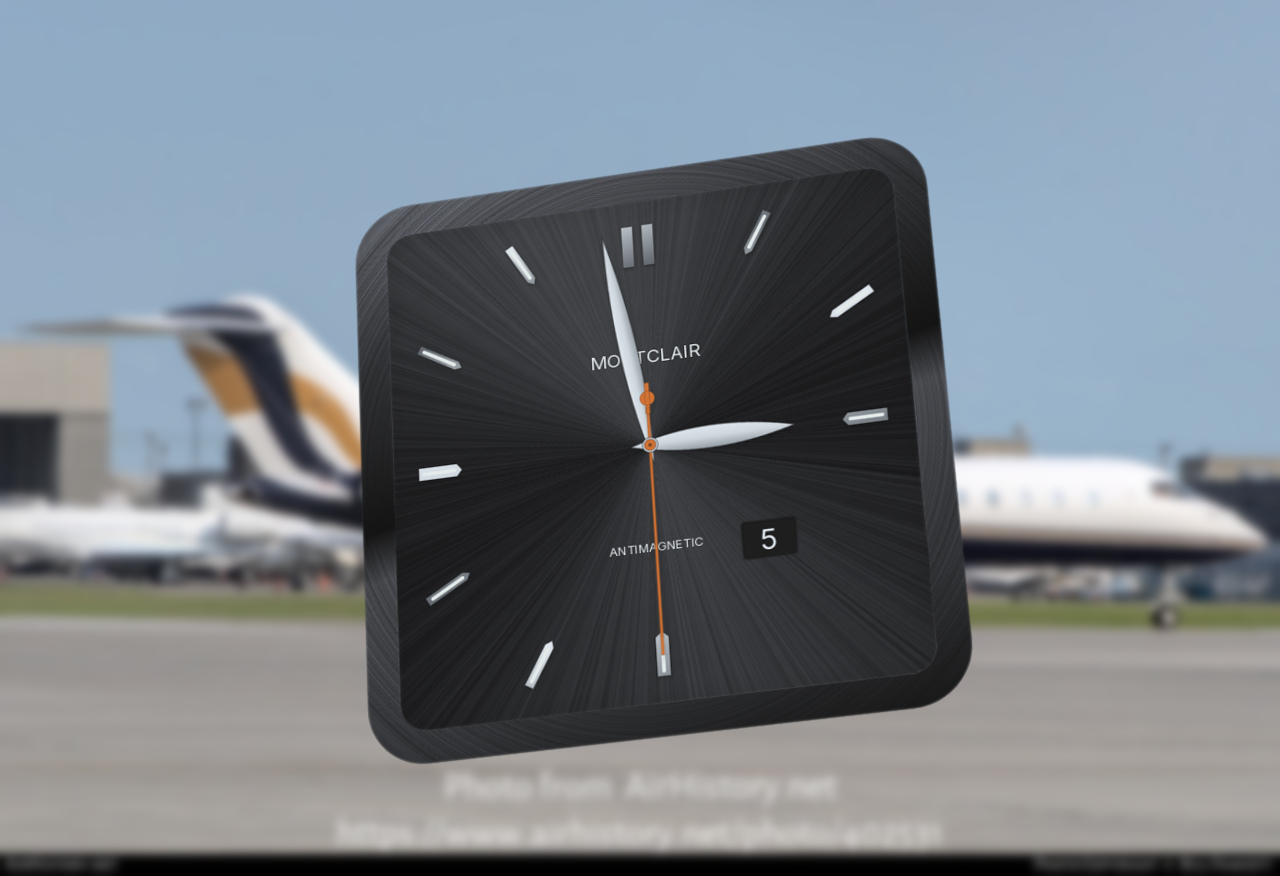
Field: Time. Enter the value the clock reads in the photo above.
2:58:30
